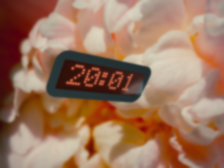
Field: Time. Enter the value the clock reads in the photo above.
20:01
